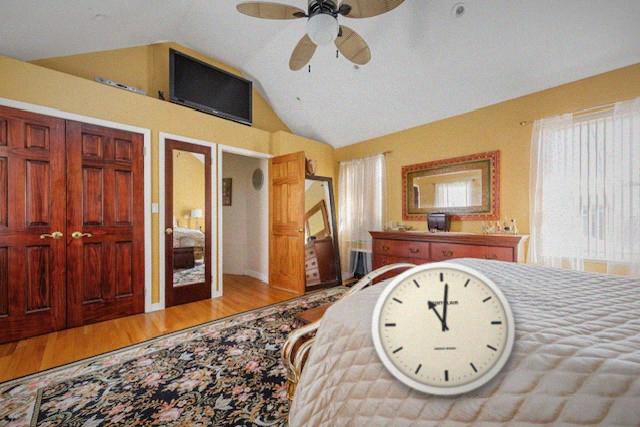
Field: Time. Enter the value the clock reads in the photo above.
11:01
